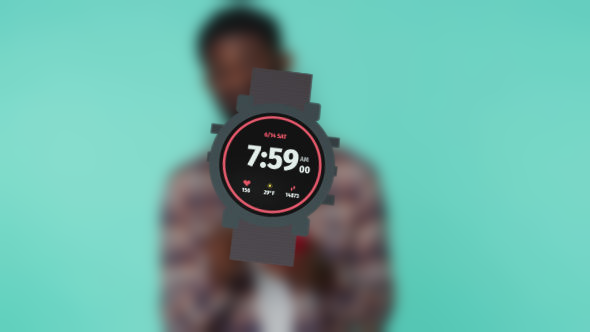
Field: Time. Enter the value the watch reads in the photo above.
7:59:00
